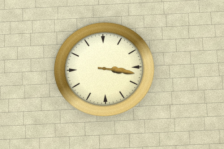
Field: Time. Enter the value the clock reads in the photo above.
3:17
